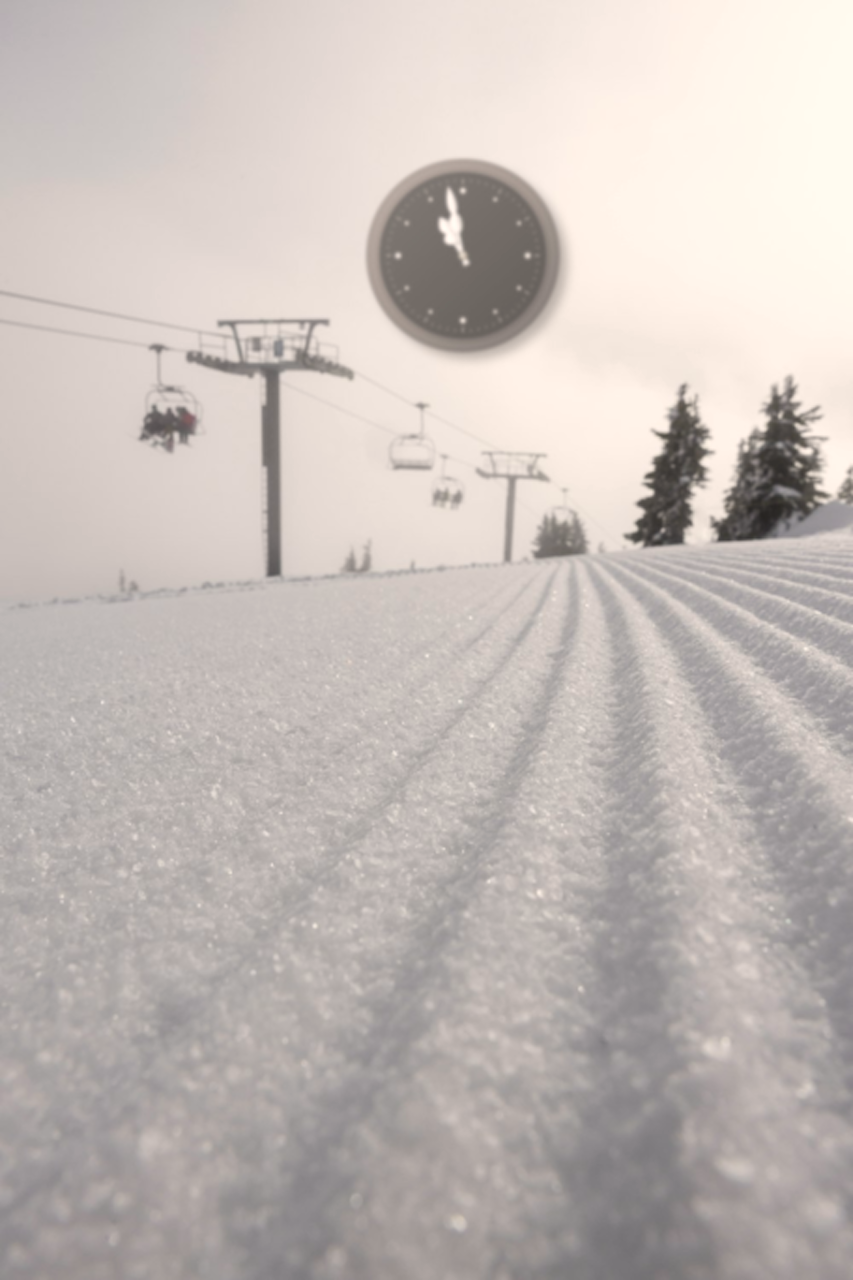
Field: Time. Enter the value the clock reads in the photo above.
10:58
